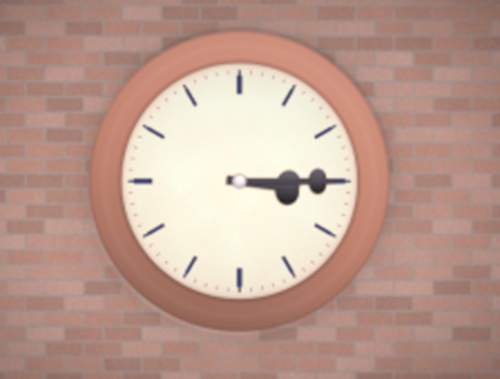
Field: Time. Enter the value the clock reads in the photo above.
3:15
